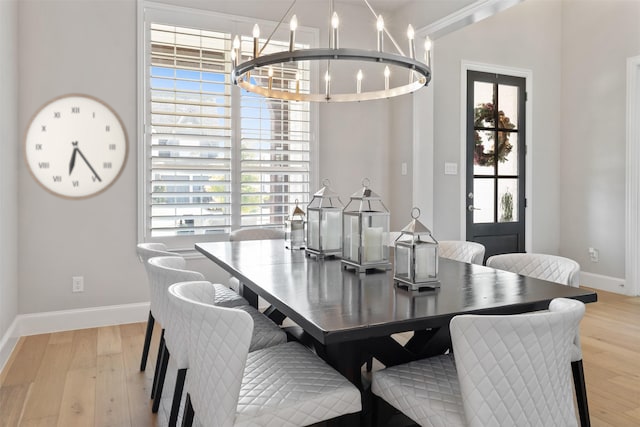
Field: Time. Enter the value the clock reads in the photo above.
6:24
